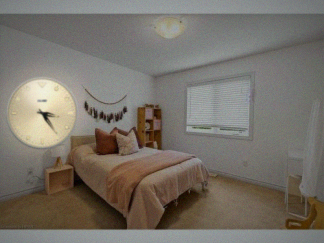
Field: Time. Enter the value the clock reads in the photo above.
3:24
